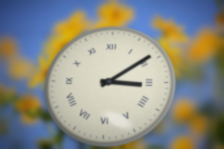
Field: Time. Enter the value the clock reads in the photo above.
3:09
